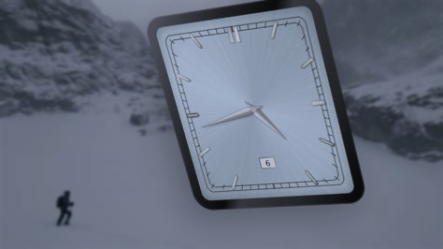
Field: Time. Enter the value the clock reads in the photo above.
4:43
